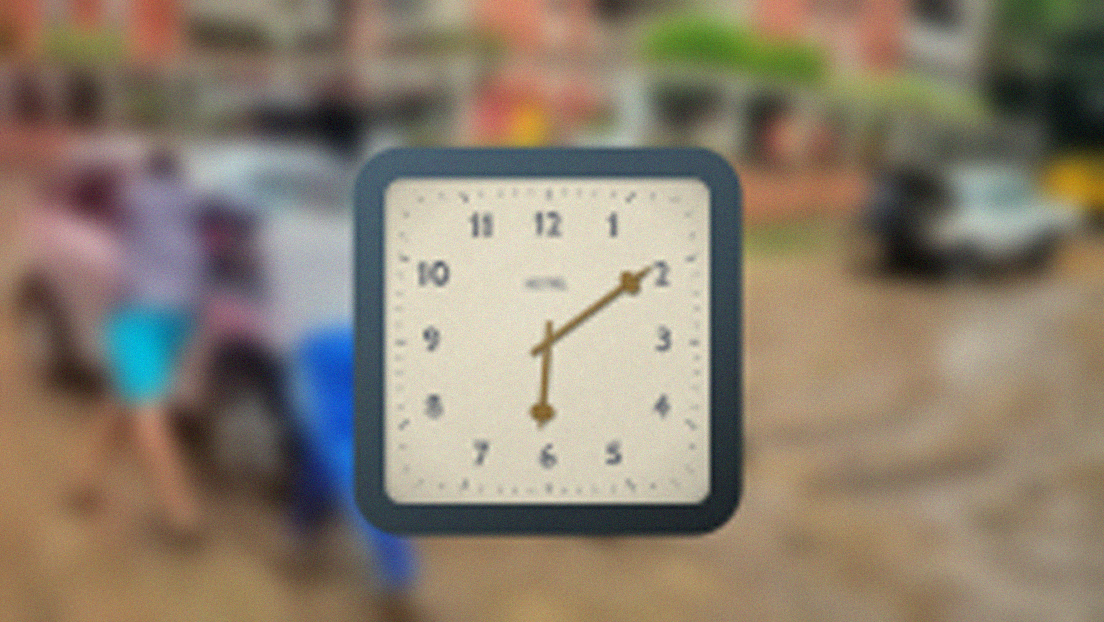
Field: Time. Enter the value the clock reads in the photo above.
6:09
